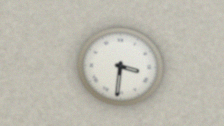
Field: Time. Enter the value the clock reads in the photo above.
3:31
